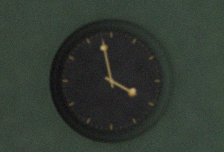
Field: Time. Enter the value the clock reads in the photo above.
3:58
